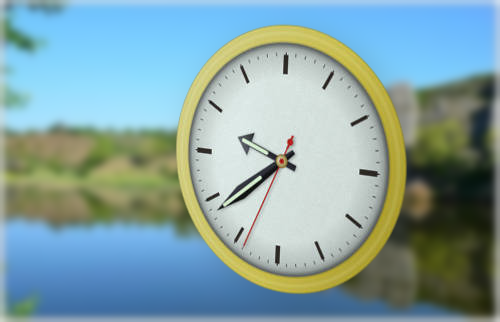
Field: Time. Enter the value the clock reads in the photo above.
9:38:34
